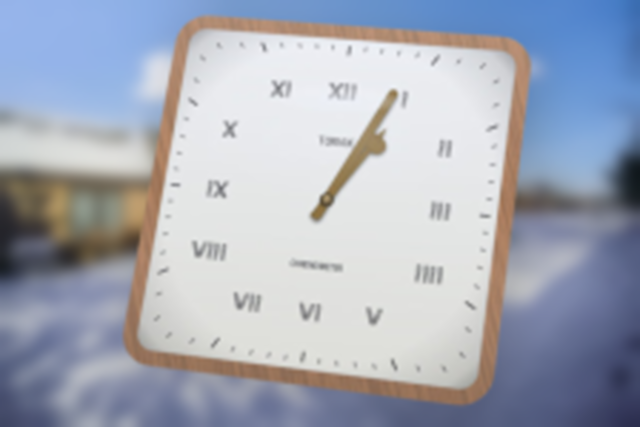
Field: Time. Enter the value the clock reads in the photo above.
1:04
